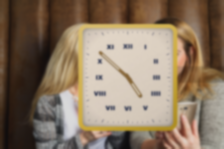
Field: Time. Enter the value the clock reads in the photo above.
4:52
